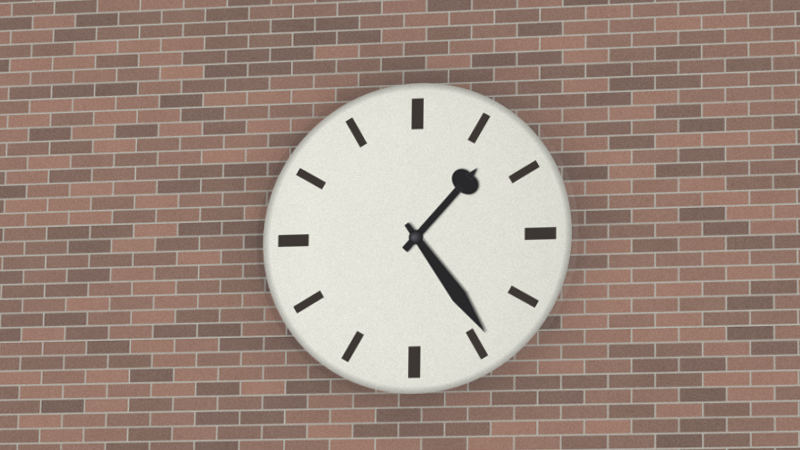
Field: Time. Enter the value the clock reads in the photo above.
1:24
